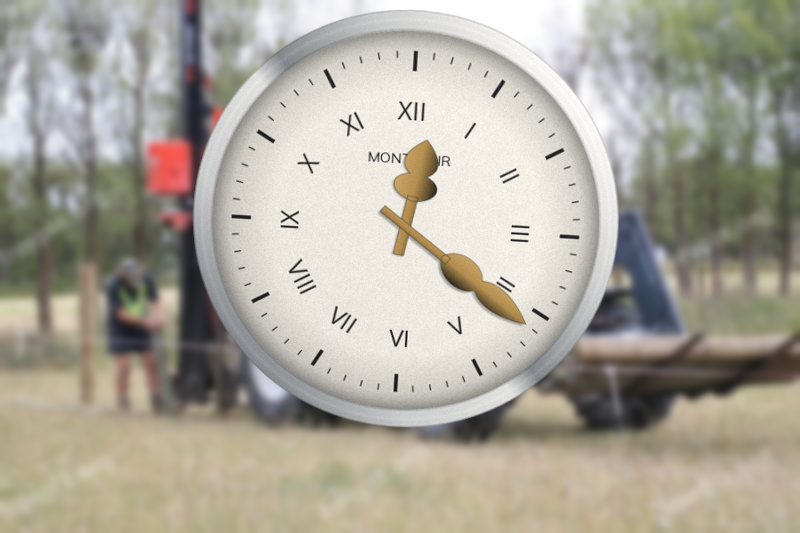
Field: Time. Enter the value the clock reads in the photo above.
12:21
